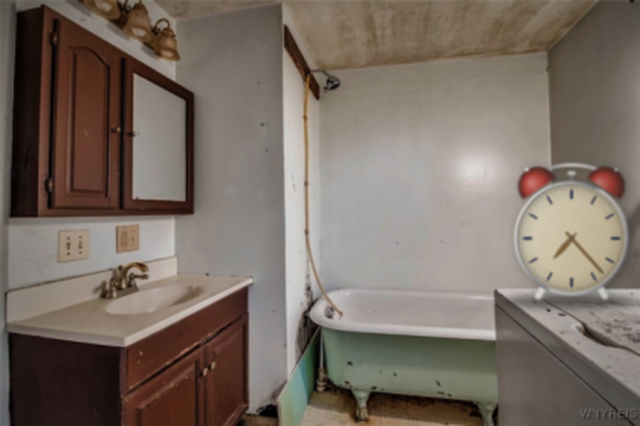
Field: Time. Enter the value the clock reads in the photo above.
7:23
